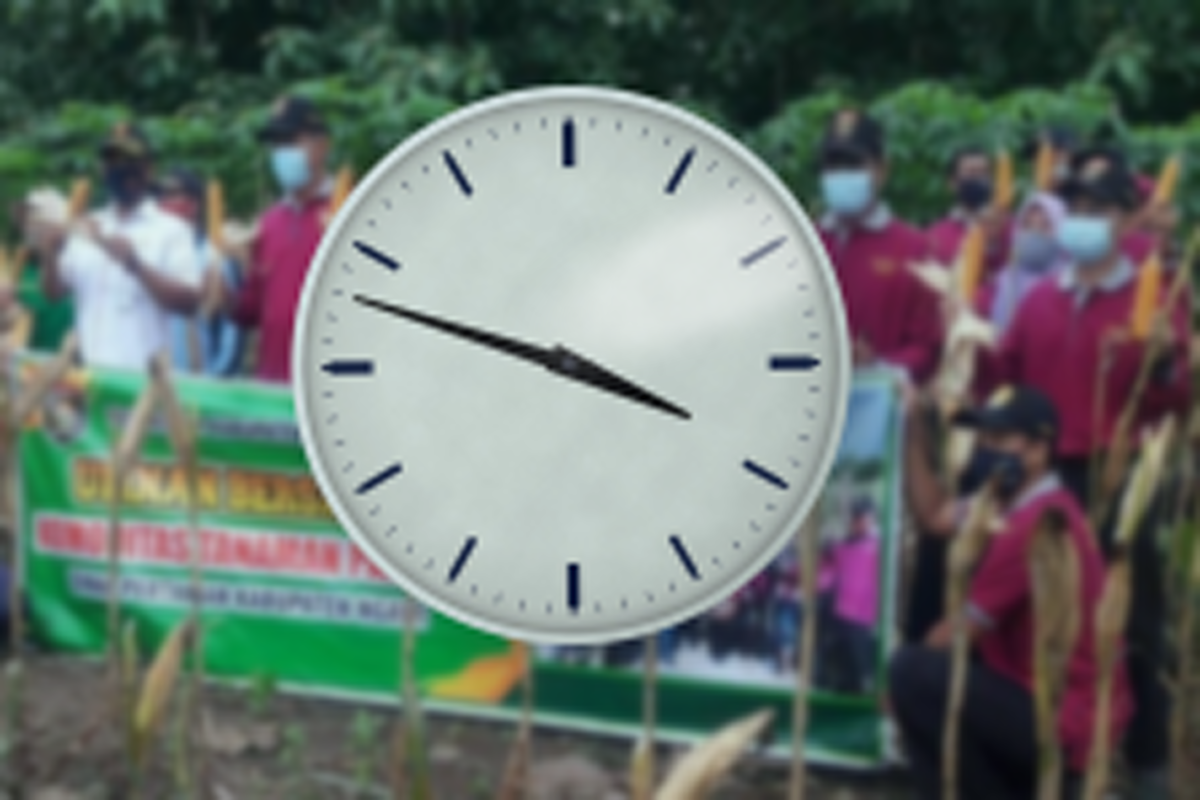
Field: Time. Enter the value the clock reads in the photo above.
3:48
